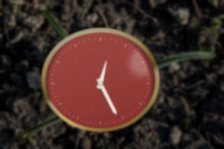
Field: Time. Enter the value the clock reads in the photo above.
12:26
